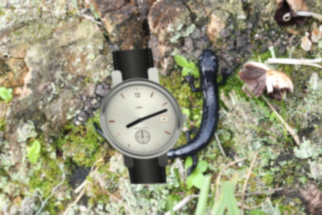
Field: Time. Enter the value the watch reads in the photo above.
8:12
